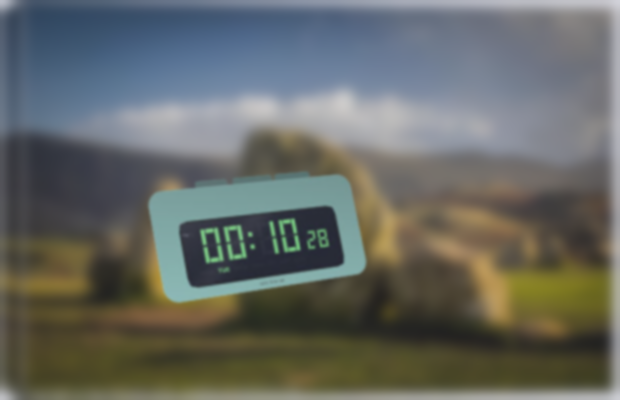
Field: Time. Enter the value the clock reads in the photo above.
0:10:28
